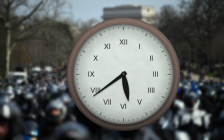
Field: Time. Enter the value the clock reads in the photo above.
5:39
